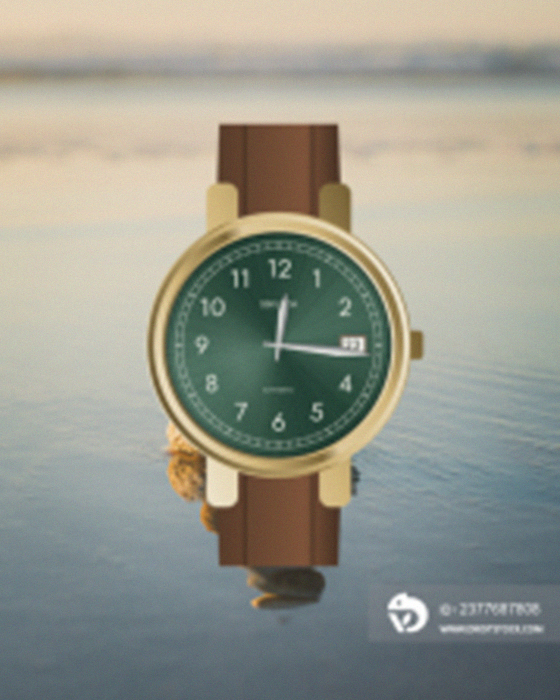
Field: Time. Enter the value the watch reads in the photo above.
12:16
